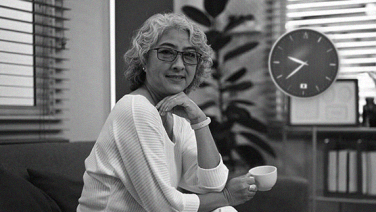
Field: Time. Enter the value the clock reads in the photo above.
9:38
